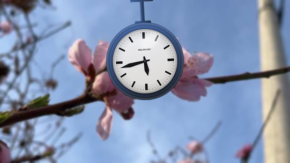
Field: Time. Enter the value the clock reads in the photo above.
5:43
